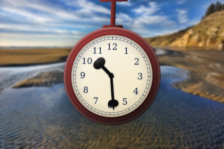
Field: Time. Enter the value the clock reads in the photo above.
10:29
